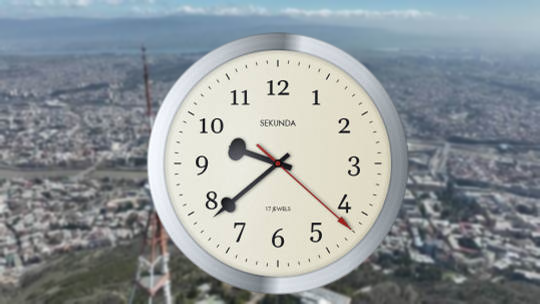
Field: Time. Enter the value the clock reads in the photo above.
9:38:22
